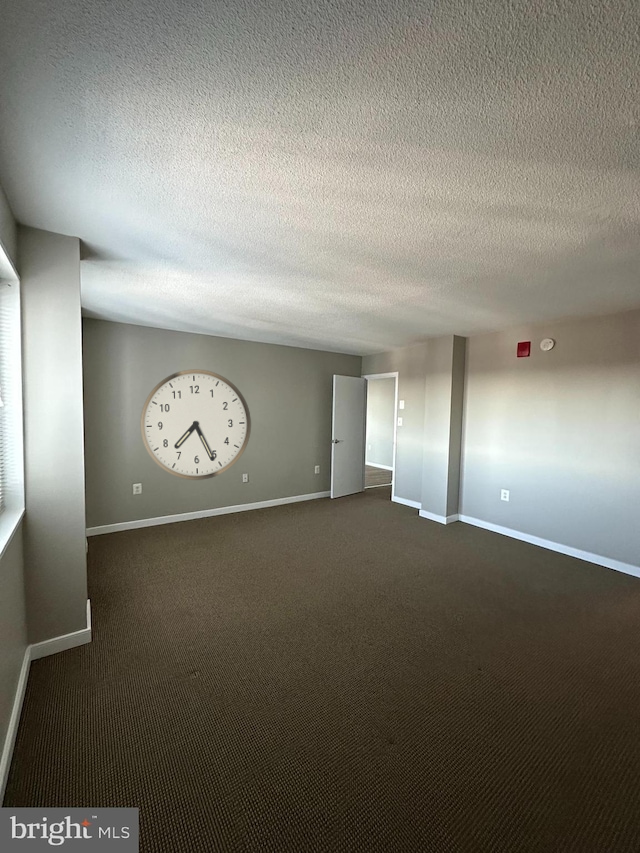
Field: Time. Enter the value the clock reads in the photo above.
7:26
